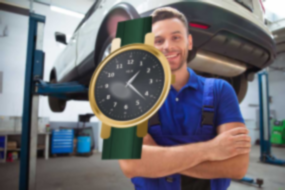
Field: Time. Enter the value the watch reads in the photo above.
1:22
